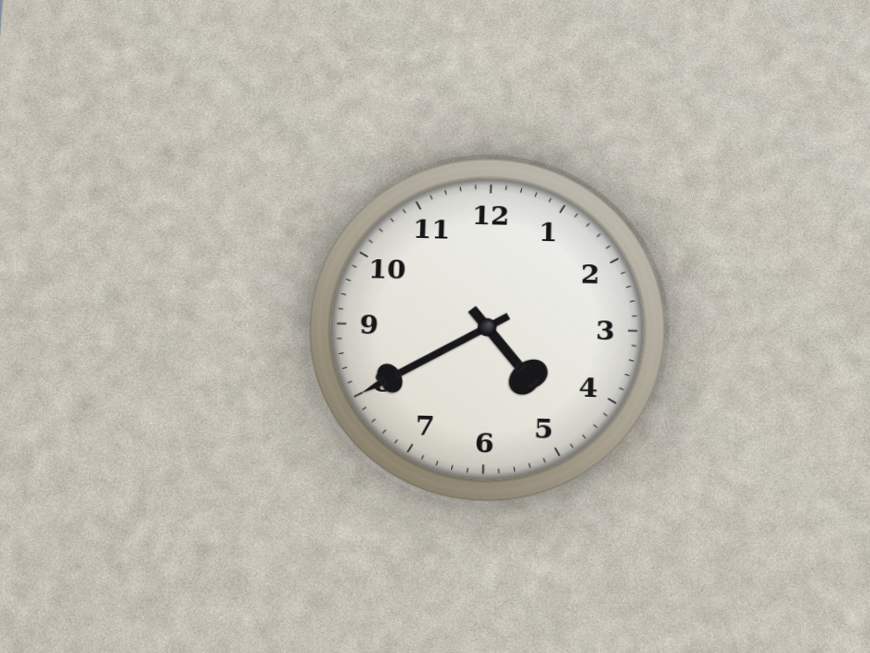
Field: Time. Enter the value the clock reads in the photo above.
4:40
